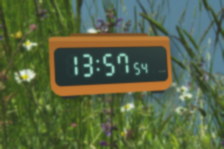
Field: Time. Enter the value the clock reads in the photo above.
13:57:54
